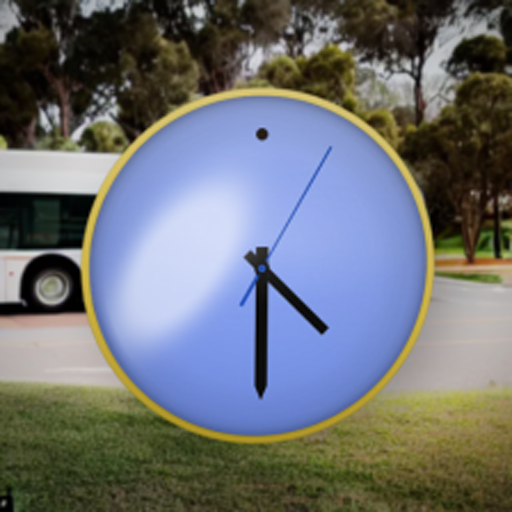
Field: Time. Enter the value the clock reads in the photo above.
4:30:05
